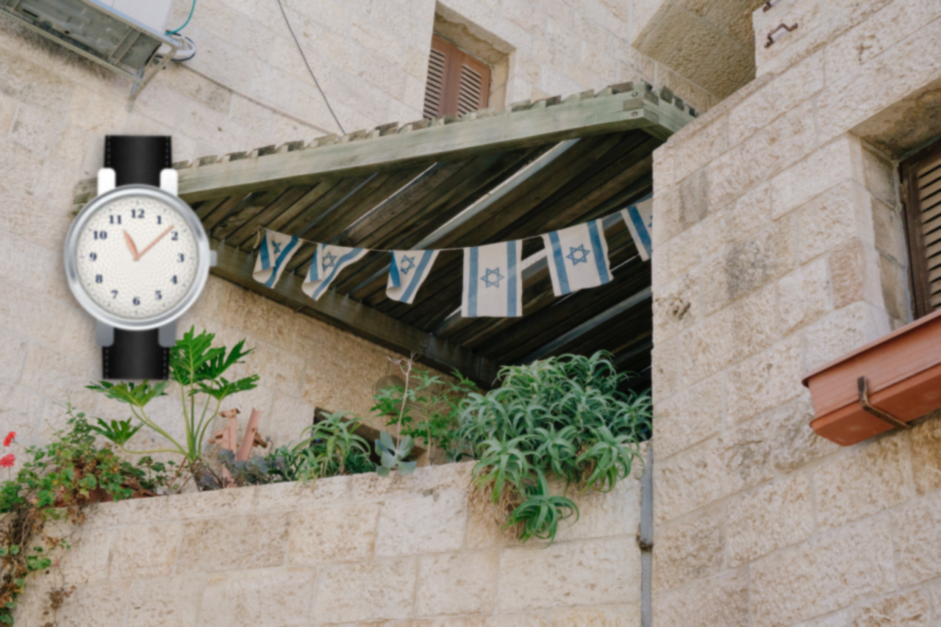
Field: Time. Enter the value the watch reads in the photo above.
11:08
